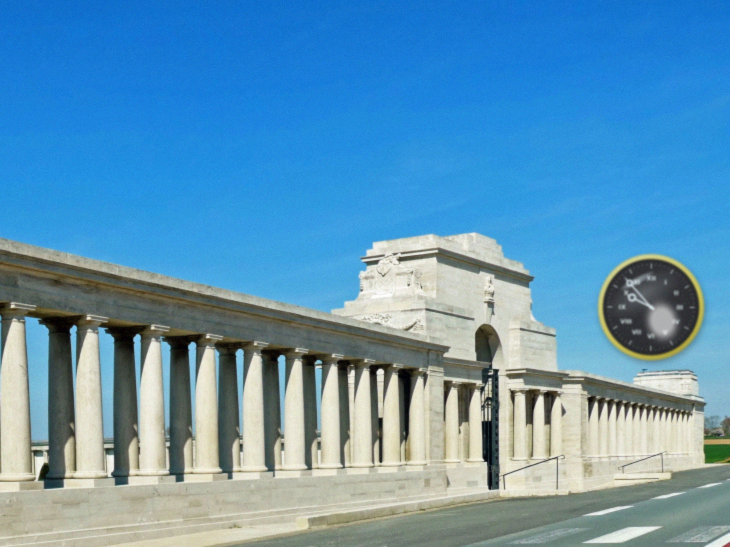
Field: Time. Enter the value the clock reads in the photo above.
9:53
